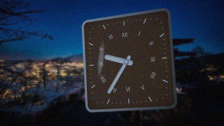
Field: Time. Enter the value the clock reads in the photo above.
9:36
